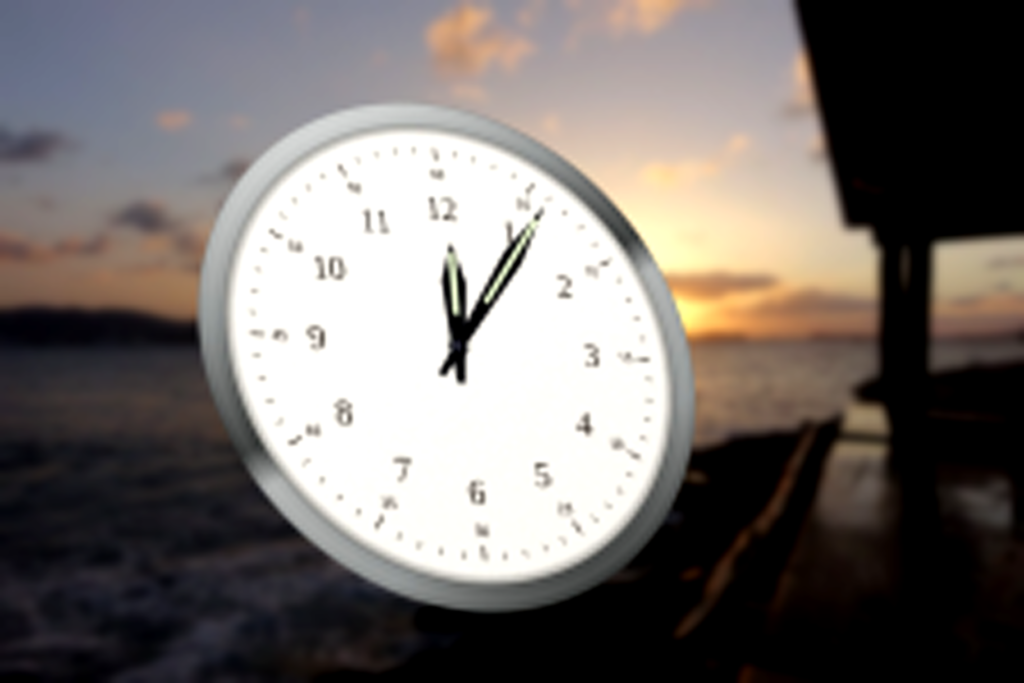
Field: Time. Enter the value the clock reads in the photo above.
12:06
